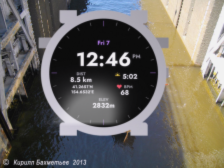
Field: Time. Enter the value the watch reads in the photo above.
12:46
